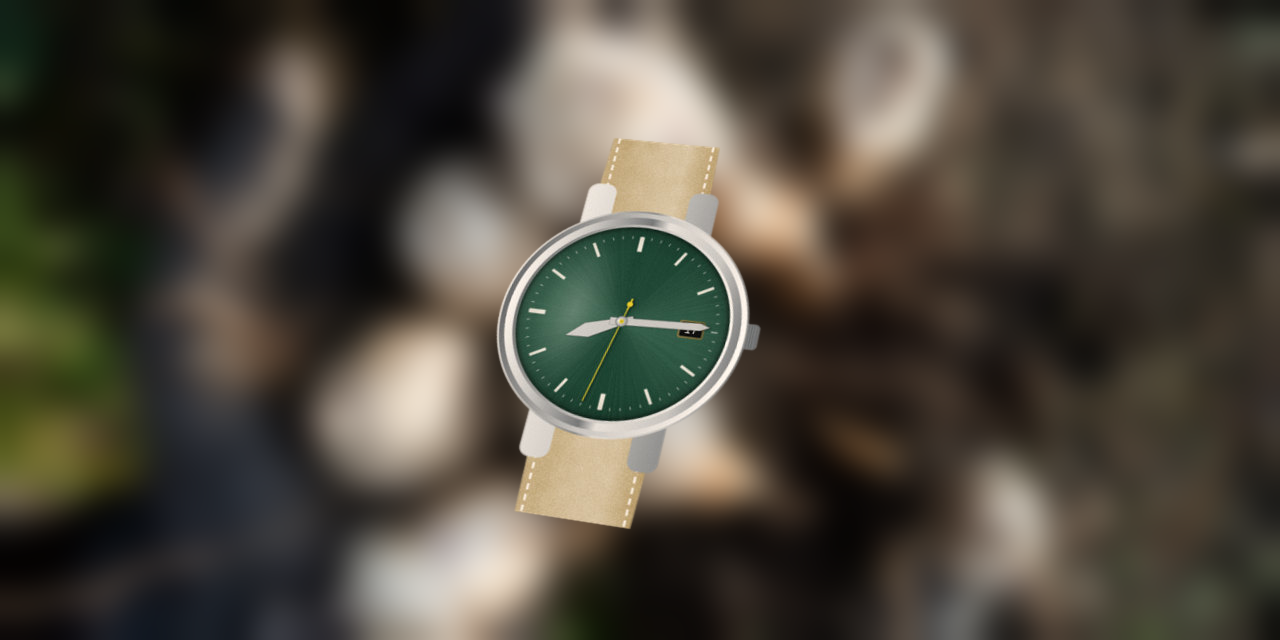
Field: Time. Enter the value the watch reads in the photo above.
8:14:32
